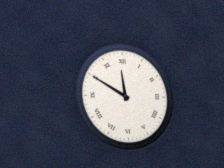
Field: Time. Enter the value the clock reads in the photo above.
11:50
